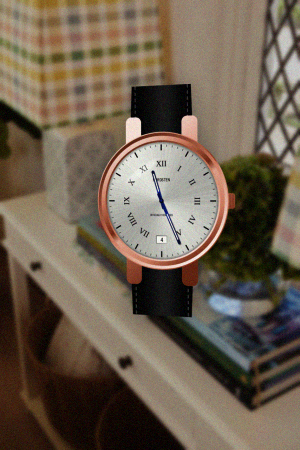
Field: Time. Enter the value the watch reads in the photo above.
11:26
